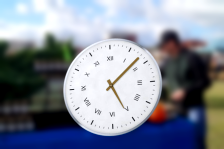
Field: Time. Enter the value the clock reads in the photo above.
5:08
